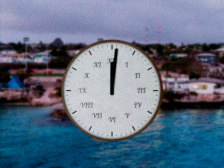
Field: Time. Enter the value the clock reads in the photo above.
12:01
